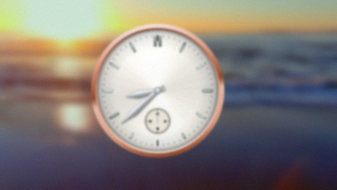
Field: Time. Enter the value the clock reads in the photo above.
8:38
